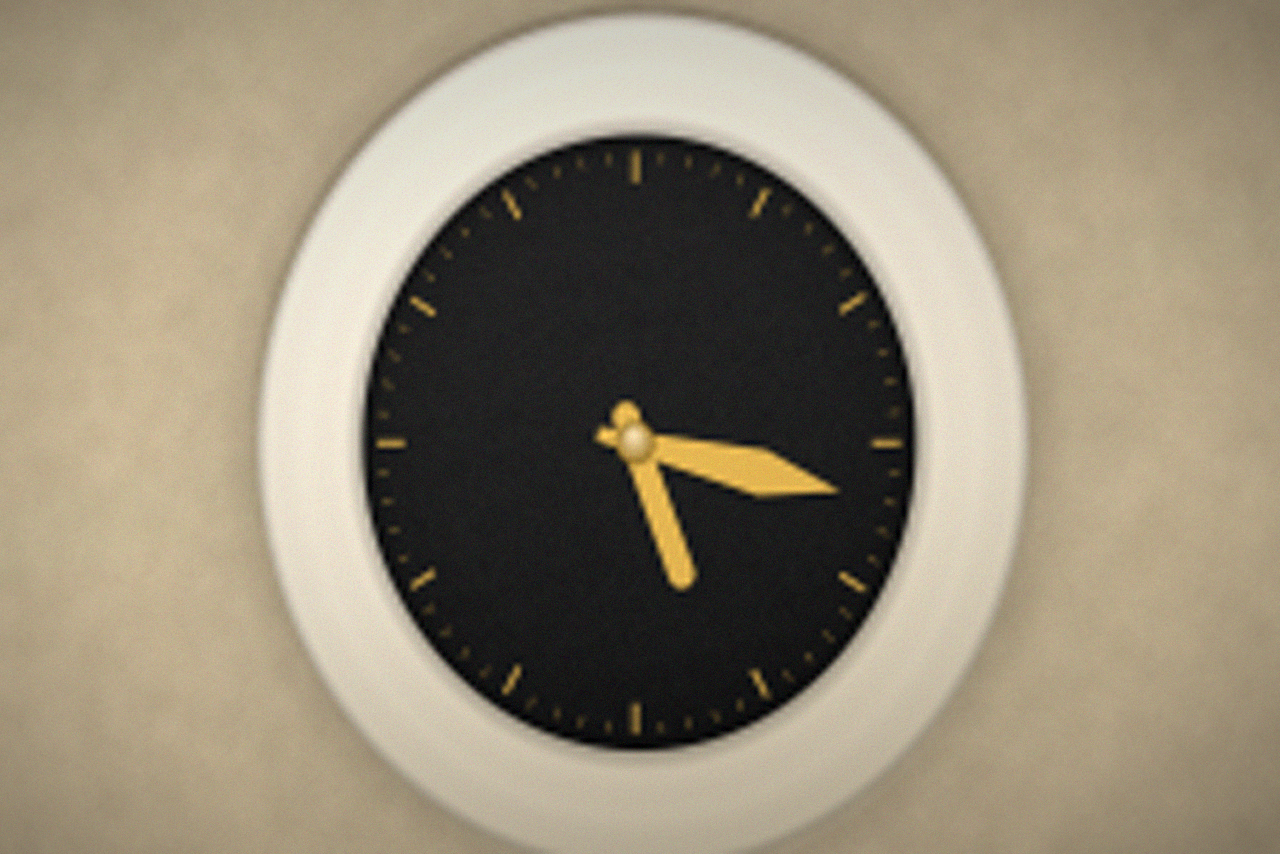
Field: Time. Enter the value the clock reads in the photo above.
5:17
